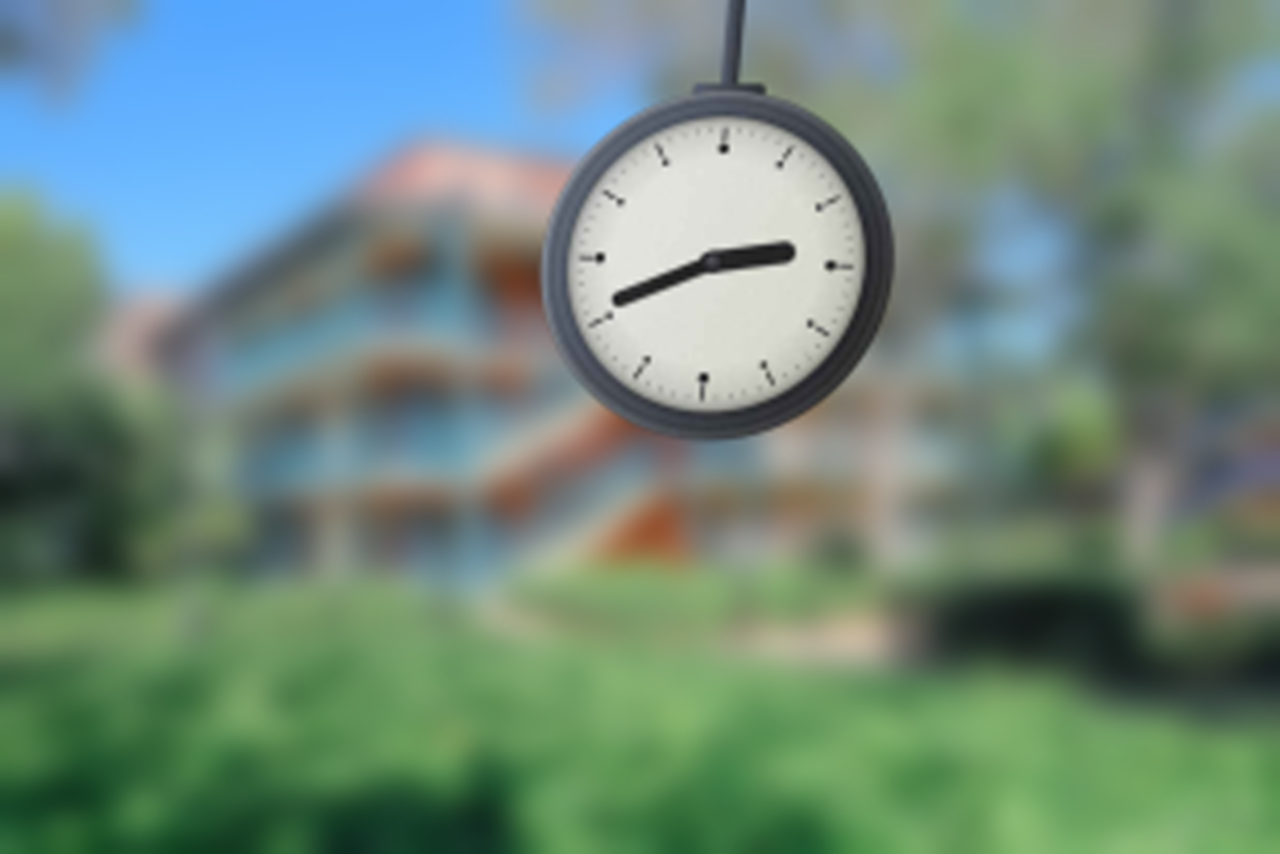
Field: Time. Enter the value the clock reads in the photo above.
2:41
